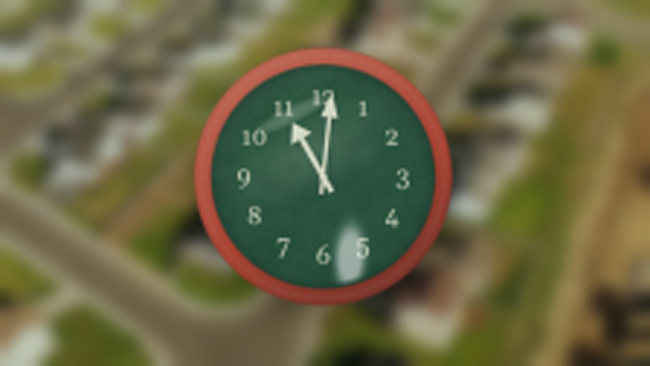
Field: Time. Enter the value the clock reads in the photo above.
11:01
